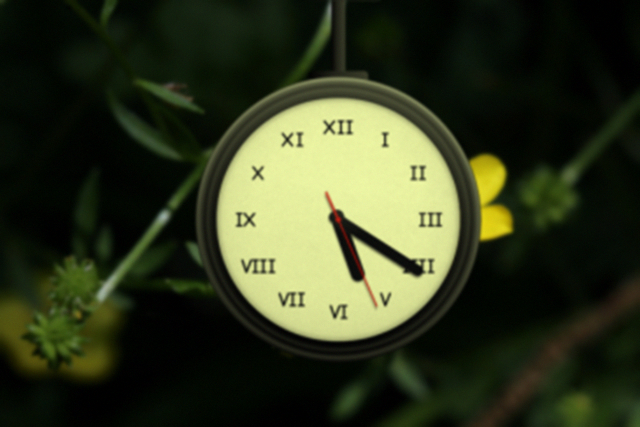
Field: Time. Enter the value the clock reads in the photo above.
5:20:26
